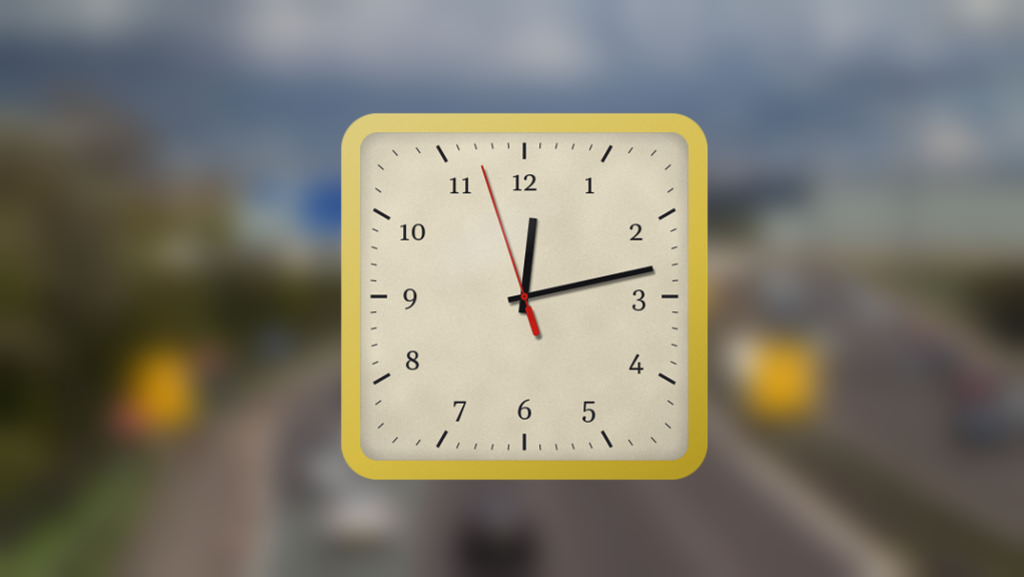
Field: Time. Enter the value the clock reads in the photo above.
12:12:57
